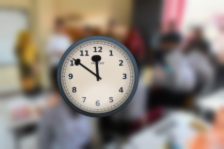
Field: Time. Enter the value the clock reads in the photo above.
11:51
